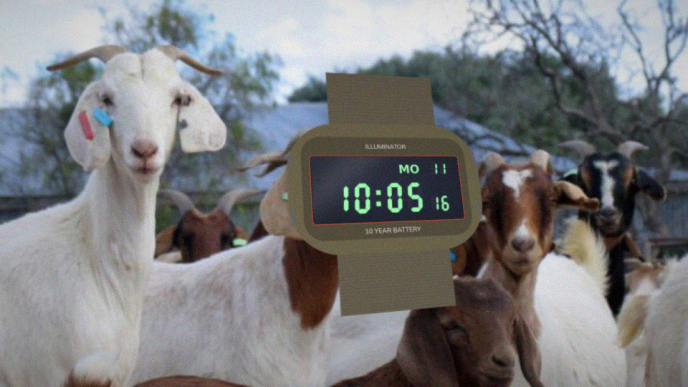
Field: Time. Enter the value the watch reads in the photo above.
10:05:16
